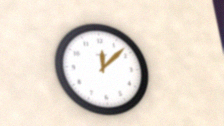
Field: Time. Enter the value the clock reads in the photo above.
12:08
